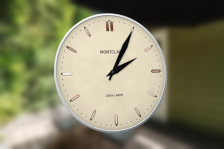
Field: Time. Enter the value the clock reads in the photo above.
2:05
